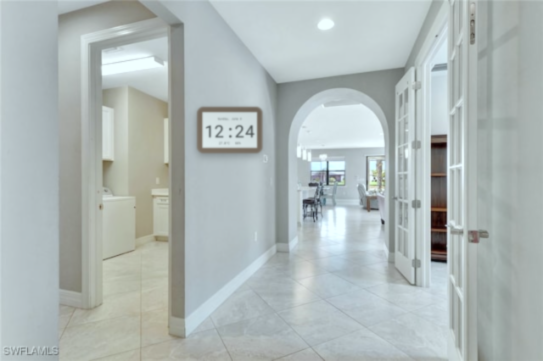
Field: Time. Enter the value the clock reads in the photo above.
12:24
